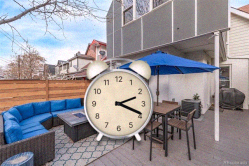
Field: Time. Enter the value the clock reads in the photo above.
2:19
